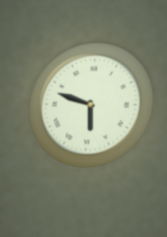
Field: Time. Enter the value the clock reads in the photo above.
5:48
